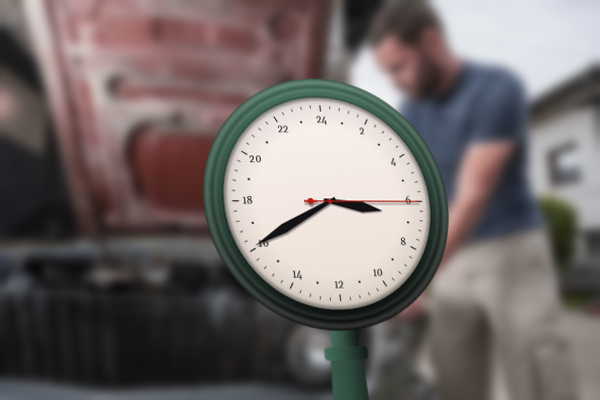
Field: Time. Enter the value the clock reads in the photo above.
6:40:15
